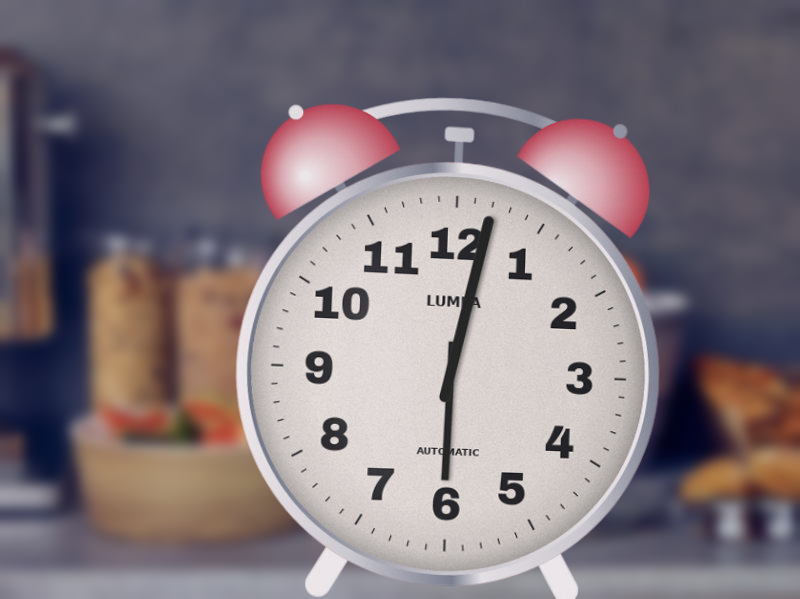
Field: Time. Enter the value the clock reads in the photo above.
6:02
